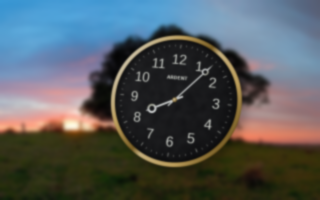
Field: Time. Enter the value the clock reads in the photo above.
8:07
